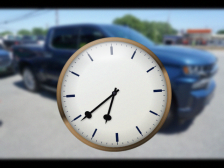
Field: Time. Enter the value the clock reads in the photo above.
6:39
